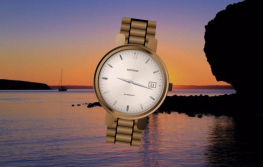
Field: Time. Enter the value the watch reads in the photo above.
9:17
